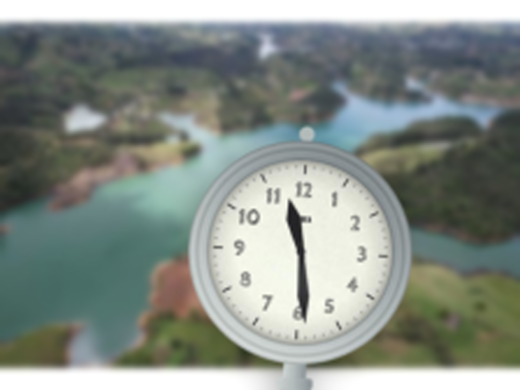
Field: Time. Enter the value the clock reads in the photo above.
11:29
